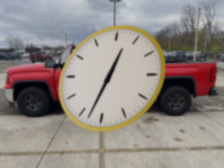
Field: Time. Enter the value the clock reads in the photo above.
12:33
